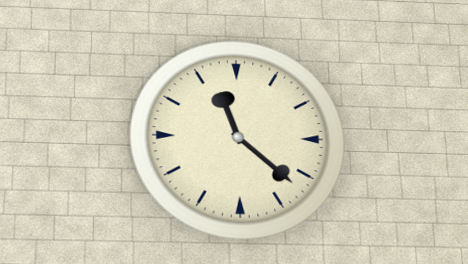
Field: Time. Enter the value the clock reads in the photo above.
11:22
